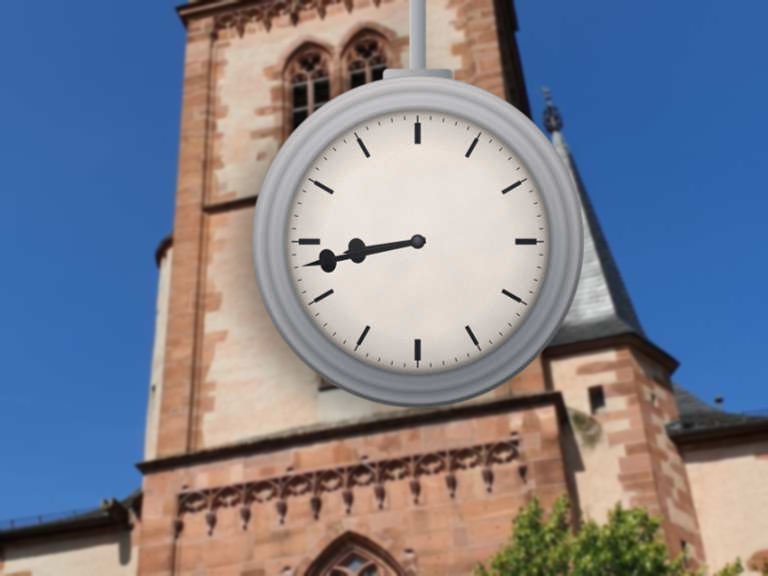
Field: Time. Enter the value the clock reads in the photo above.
8:43
